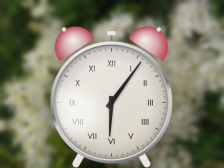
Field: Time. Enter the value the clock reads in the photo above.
6:06
